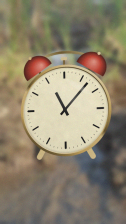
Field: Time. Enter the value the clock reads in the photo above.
11:07
